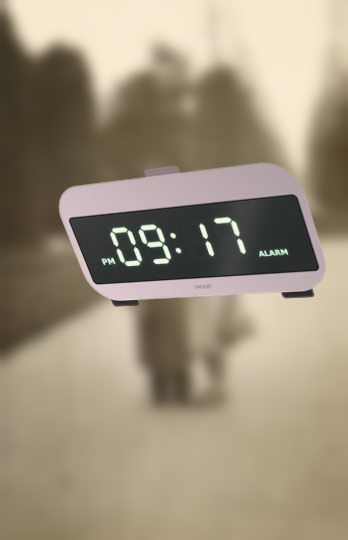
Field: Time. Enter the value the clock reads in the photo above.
9:17
